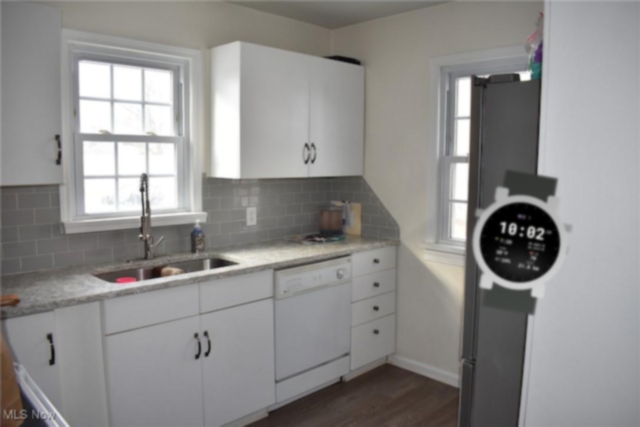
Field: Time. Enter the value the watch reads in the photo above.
10:02
